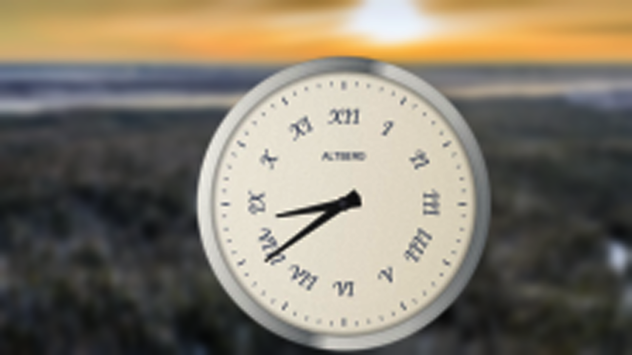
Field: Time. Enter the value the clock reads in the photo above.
8:39
